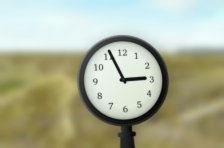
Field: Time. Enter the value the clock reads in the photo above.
2:56
